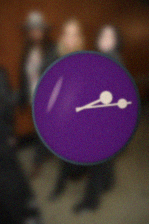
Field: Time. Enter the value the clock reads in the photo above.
2:14
